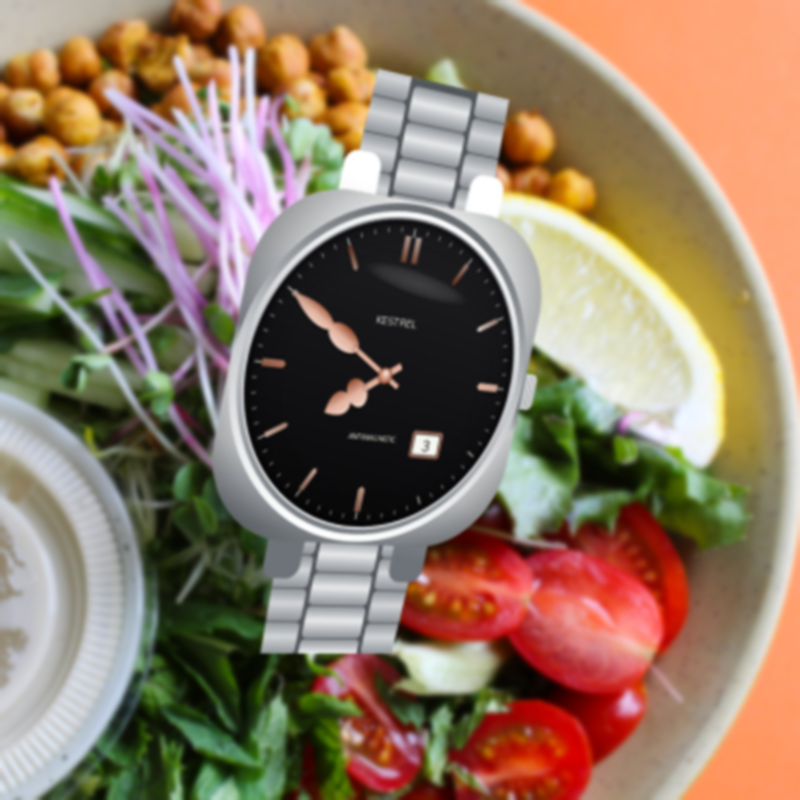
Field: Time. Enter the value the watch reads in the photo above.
7:50
